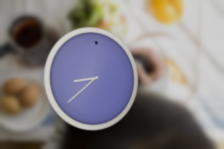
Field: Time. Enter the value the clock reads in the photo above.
8:38
